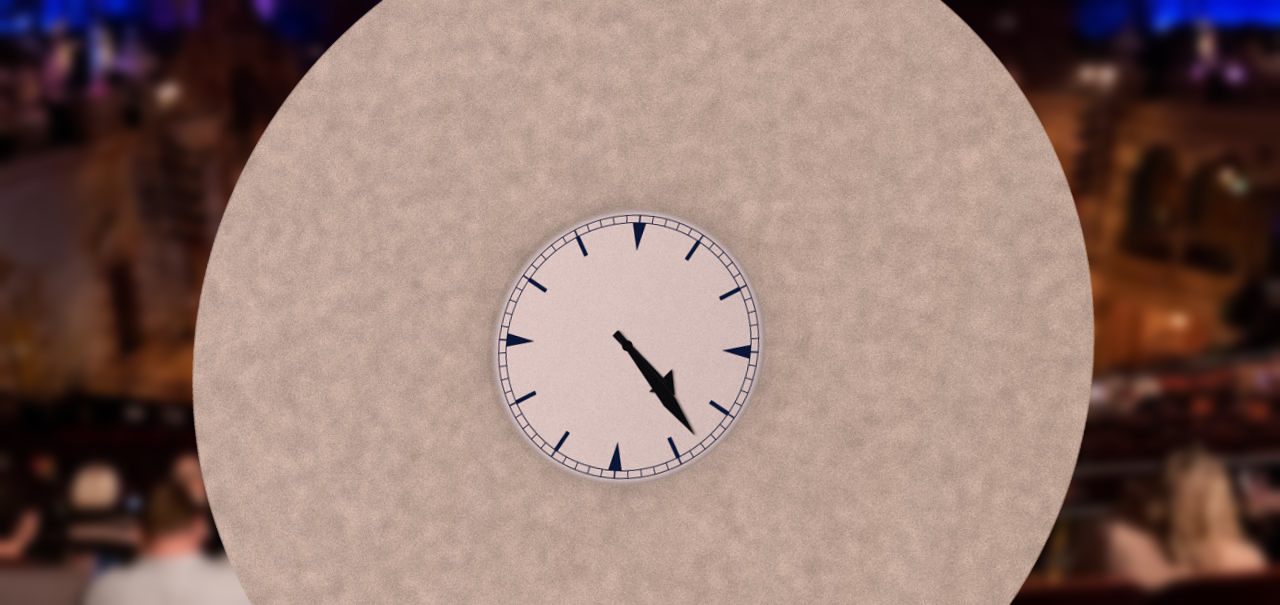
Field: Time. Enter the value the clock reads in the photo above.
4:23
